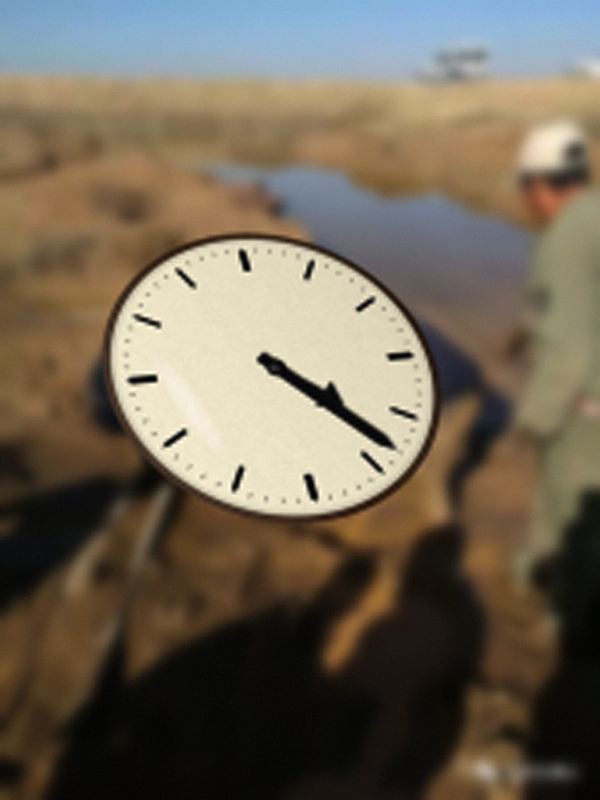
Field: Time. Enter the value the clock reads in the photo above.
4:23
